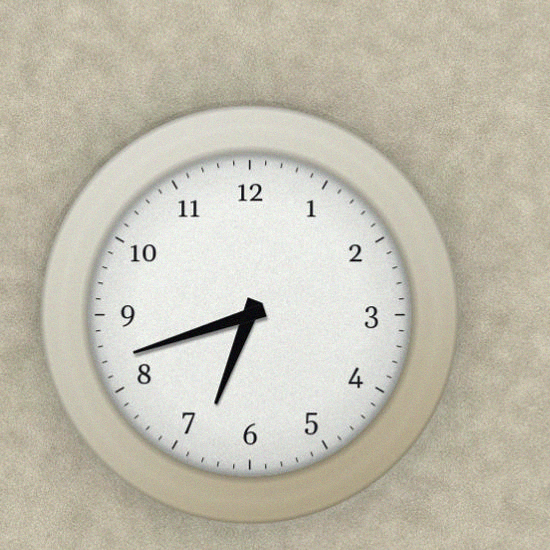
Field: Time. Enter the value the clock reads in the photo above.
6:42
